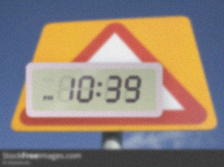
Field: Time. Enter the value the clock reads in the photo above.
10:39
